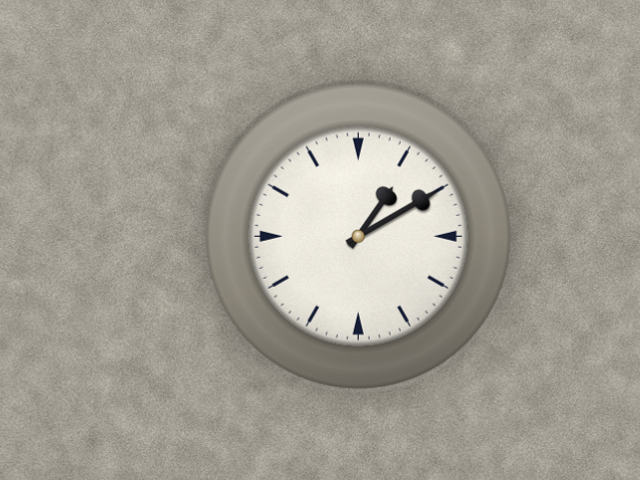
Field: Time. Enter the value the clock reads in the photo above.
1:10
